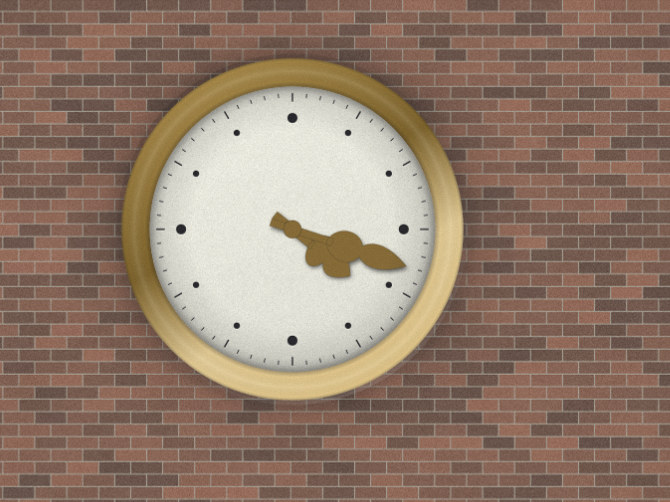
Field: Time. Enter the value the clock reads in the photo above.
4:18
